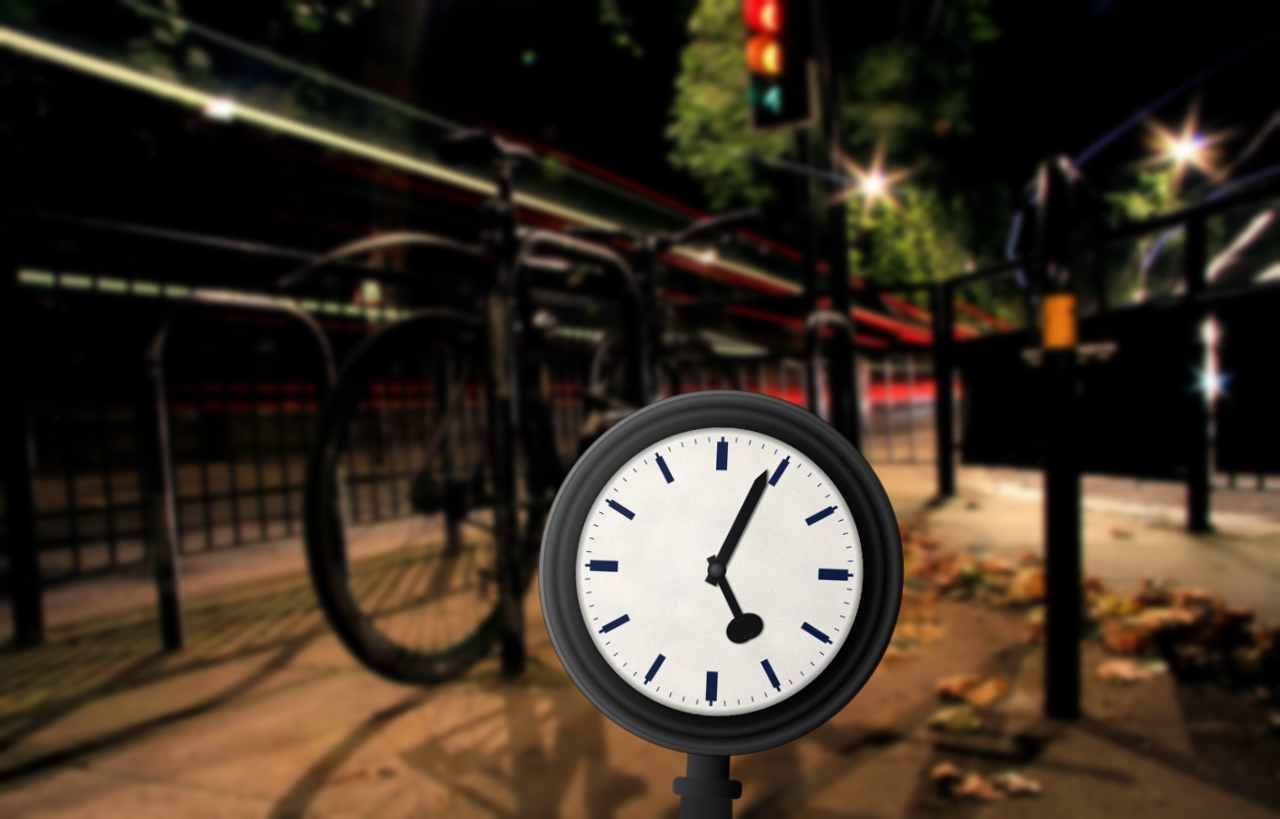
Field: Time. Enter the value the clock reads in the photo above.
5:04
